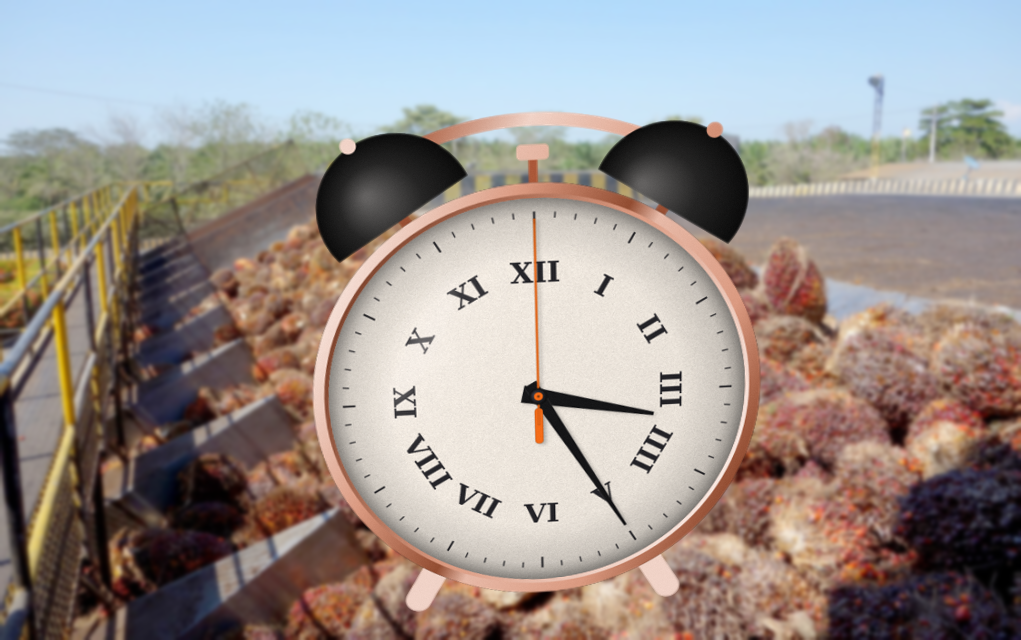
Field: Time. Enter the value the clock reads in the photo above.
3:25:00
